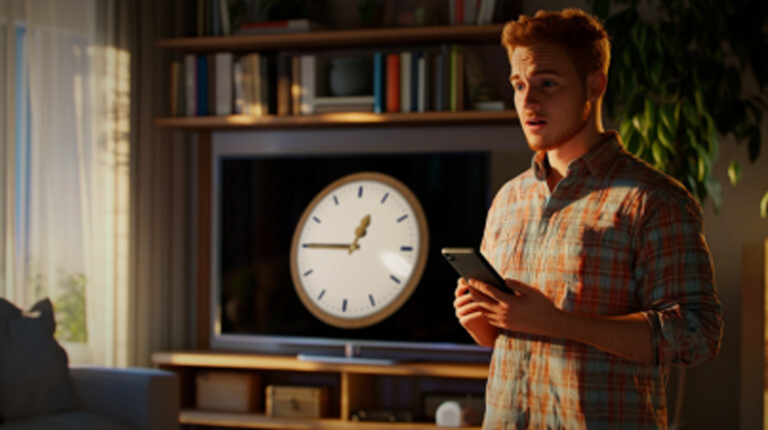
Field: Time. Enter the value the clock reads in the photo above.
12:45
